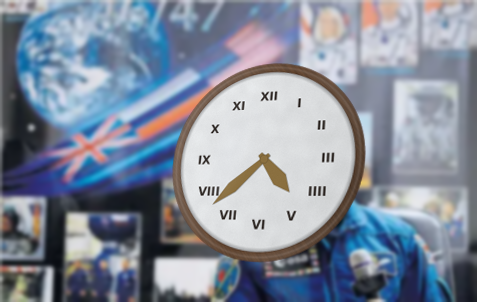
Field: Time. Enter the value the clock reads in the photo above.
4:38
